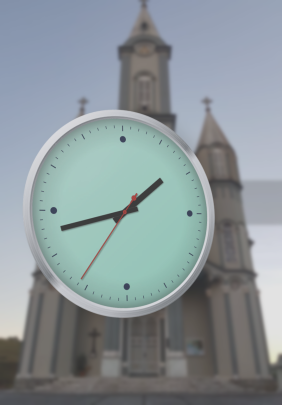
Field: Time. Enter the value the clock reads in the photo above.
1:42:36
